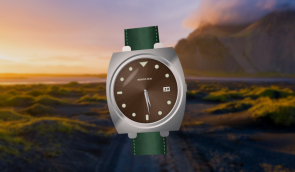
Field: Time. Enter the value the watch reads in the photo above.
5:29
